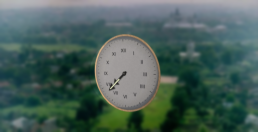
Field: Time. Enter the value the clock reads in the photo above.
7:38
